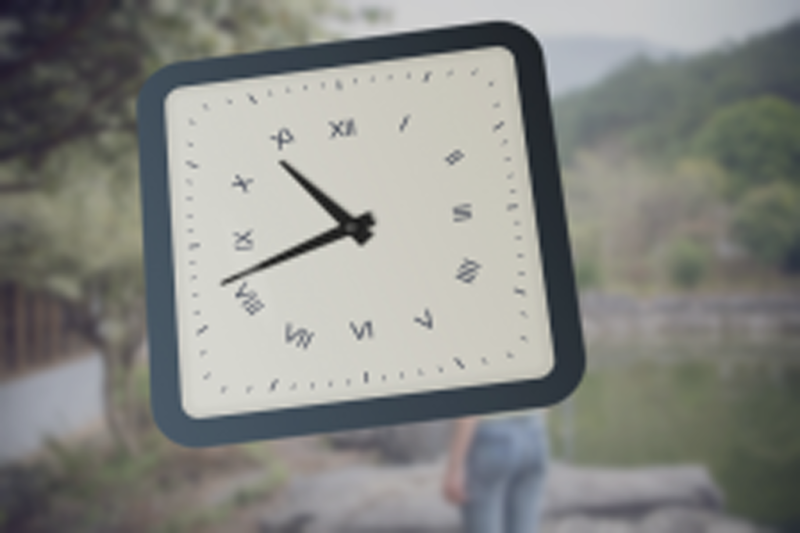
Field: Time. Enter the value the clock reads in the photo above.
10:42
